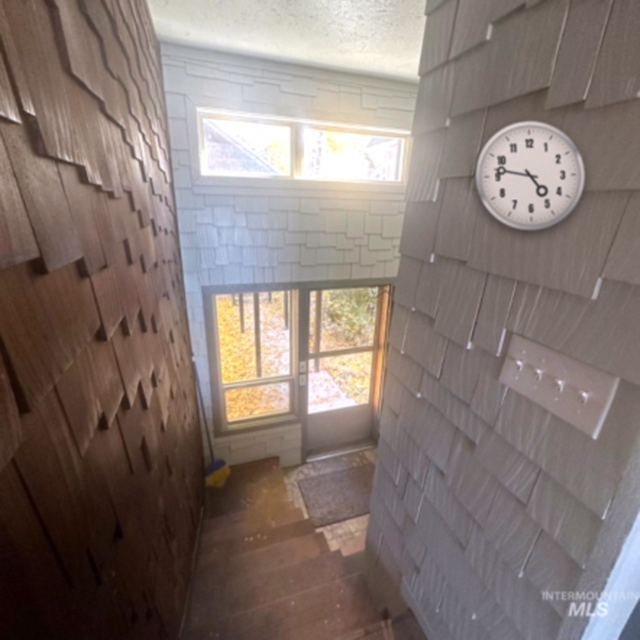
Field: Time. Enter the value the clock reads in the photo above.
4:47
